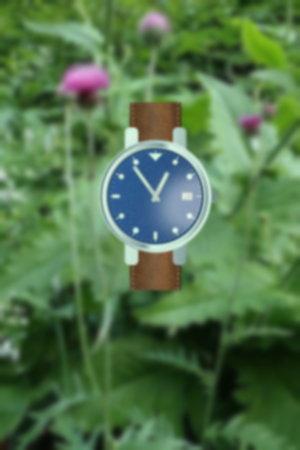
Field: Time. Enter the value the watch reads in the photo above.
12:54
